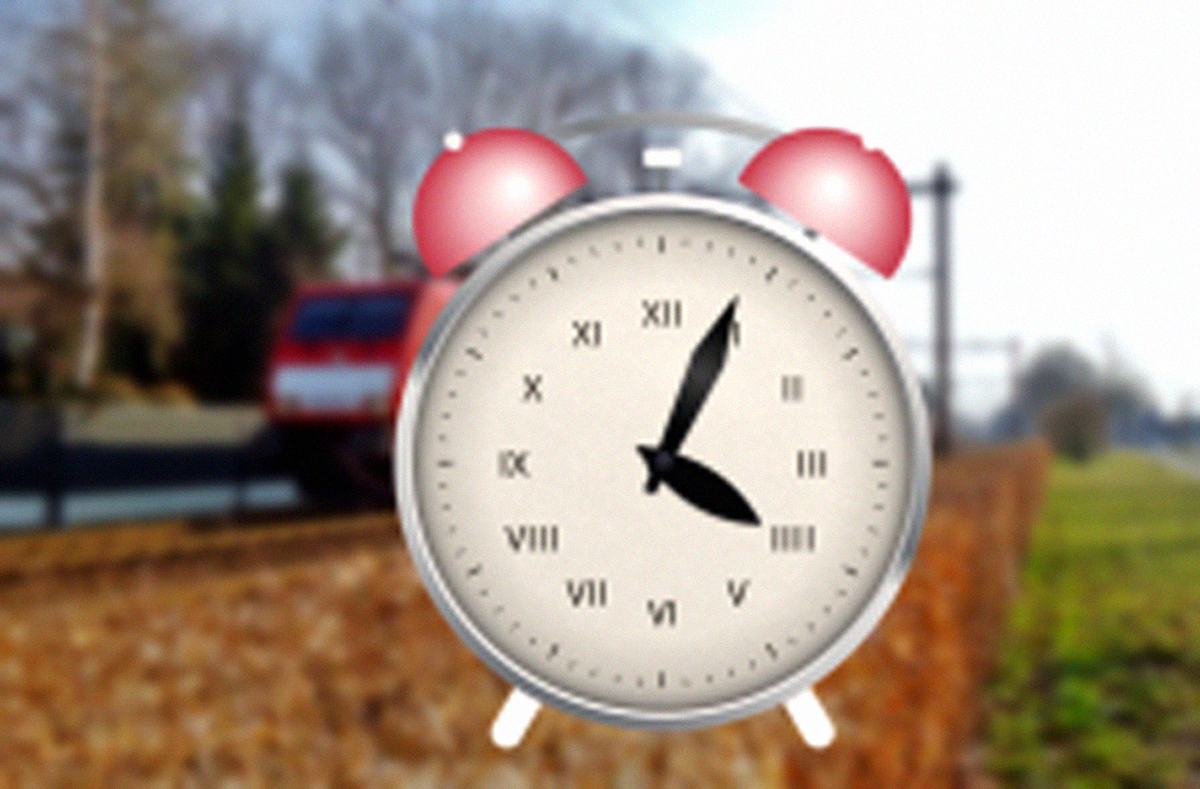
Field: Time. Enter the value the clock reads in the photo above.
4:04
